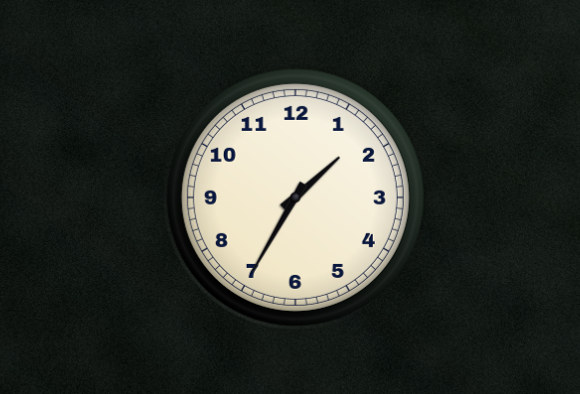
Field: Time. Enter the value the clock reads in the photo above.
1:35
